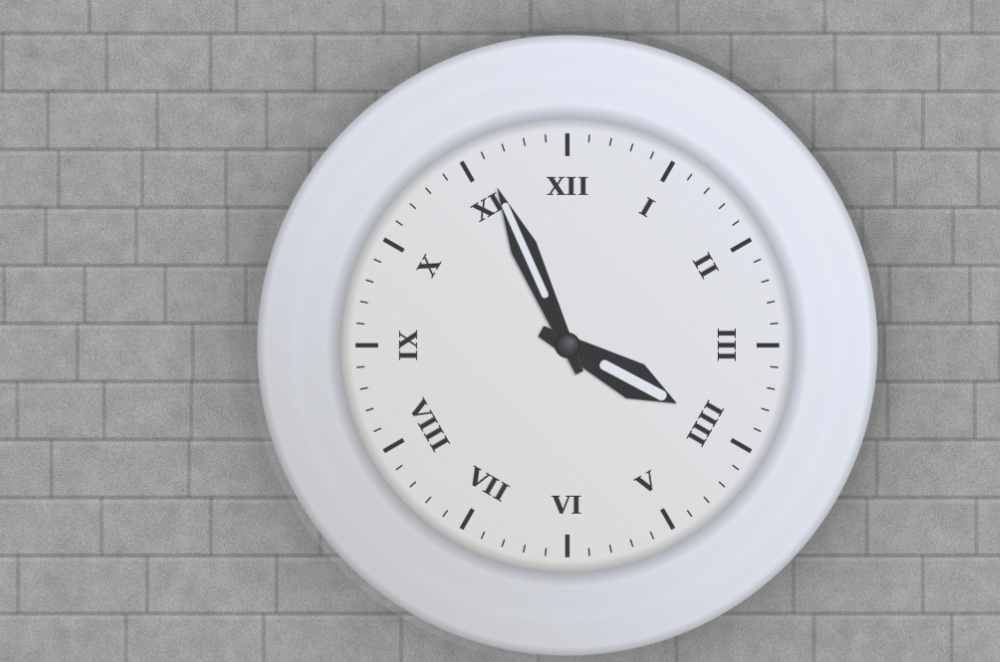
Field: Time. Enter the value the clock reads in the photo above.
3:56
